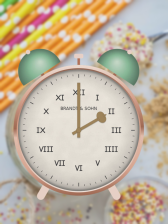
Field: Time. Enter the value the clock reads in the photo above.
2:00
